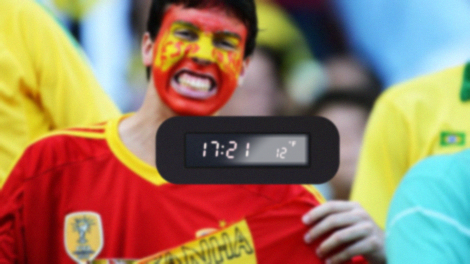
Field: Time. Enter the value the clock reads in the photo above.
17:21
